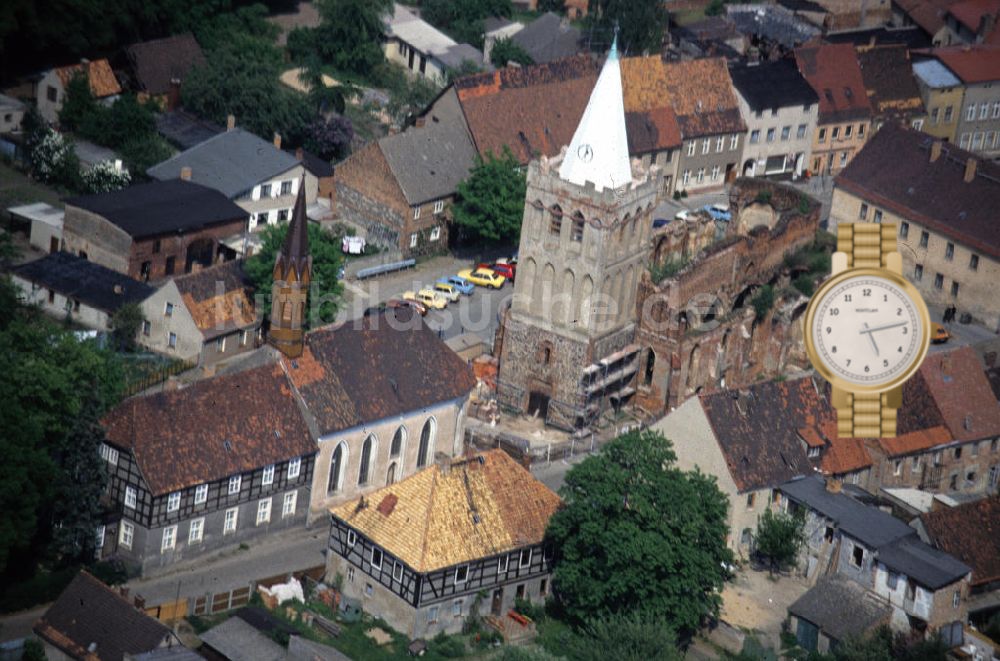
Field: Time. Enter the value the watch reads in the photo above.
5:13
